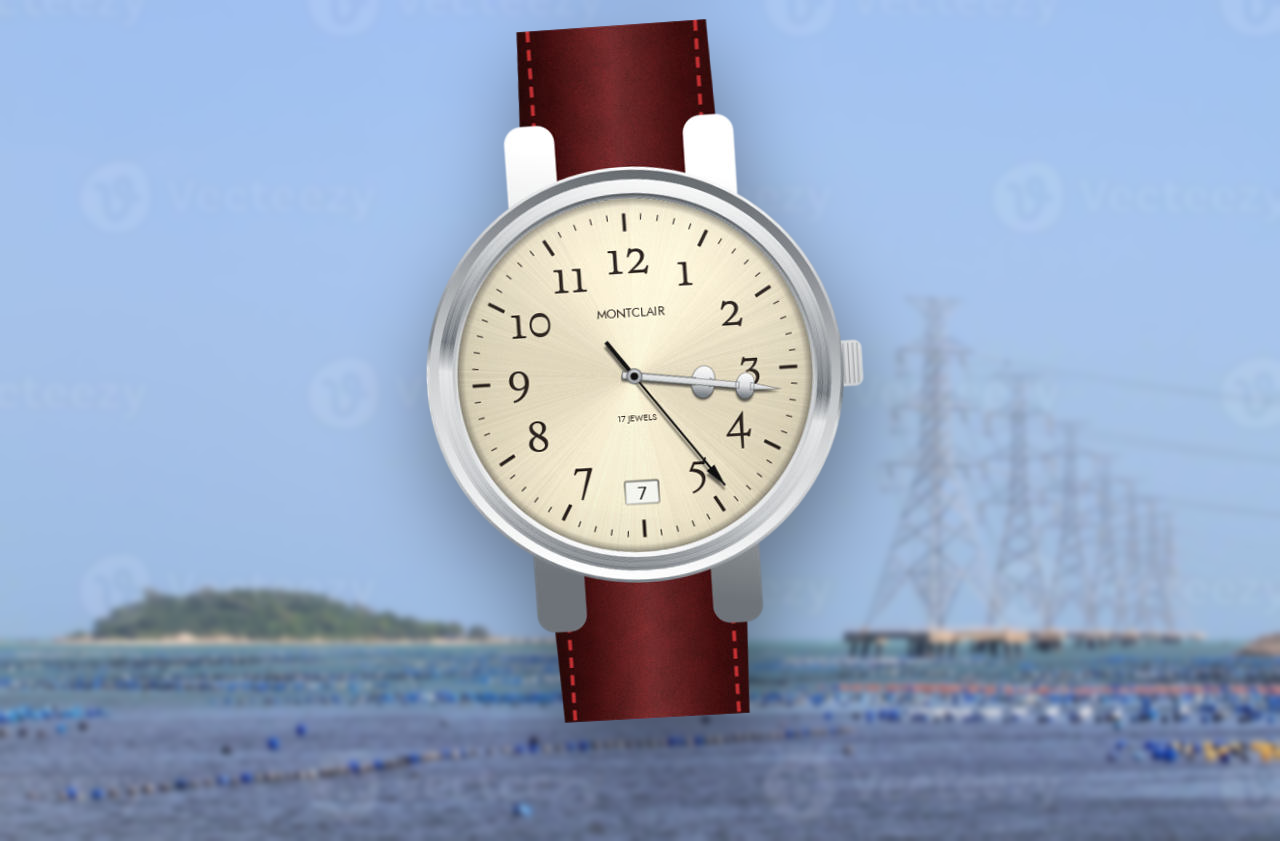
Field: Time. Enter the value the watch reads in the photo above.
3:16:24
